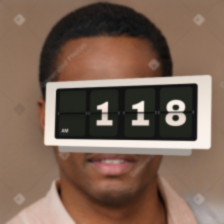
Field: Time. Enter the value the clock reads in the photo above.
1:18
